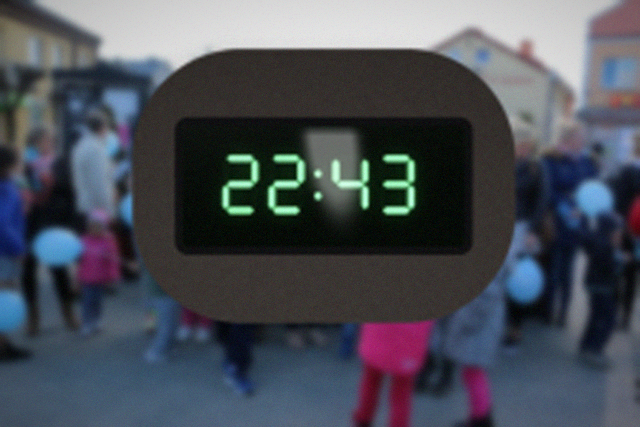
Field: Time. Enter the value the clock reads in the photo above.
22:43
